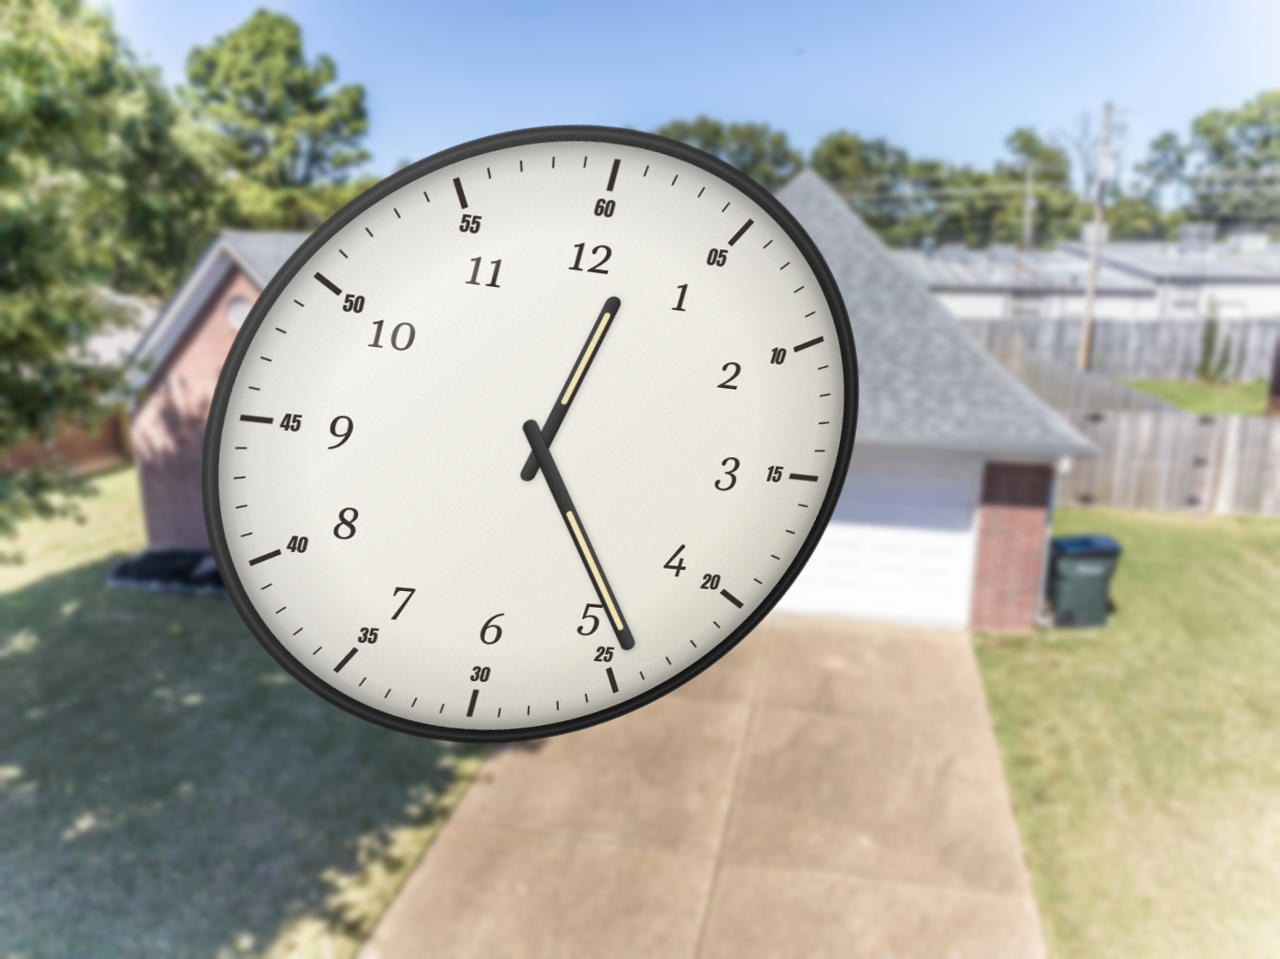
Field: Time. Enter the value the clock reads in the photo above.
12:24
